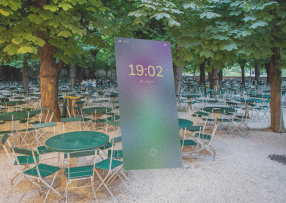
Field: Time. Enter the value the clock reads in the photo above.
19:02
